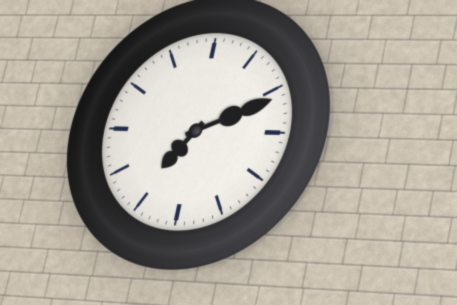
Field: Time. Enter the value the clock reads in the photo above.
7:11
